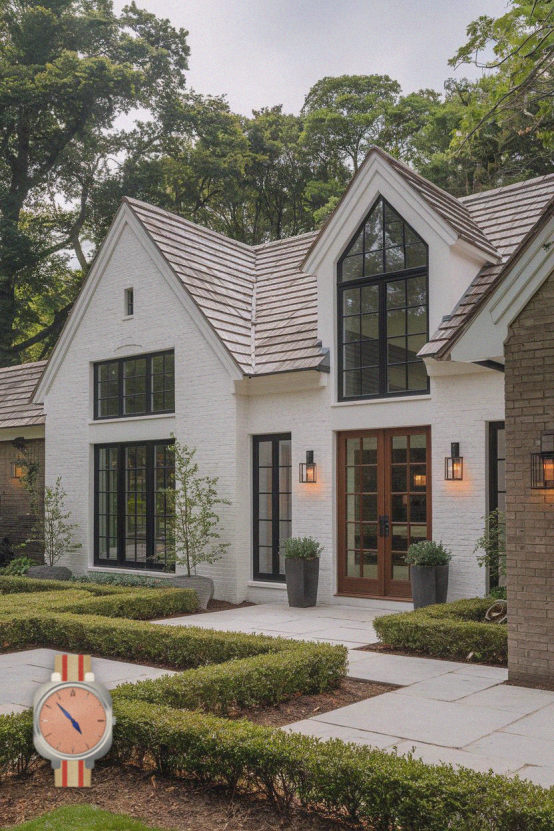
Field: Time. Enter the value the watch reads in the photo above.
4:53
